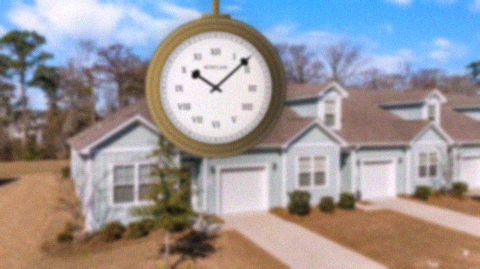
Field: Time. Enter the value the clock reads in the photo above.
10:08
